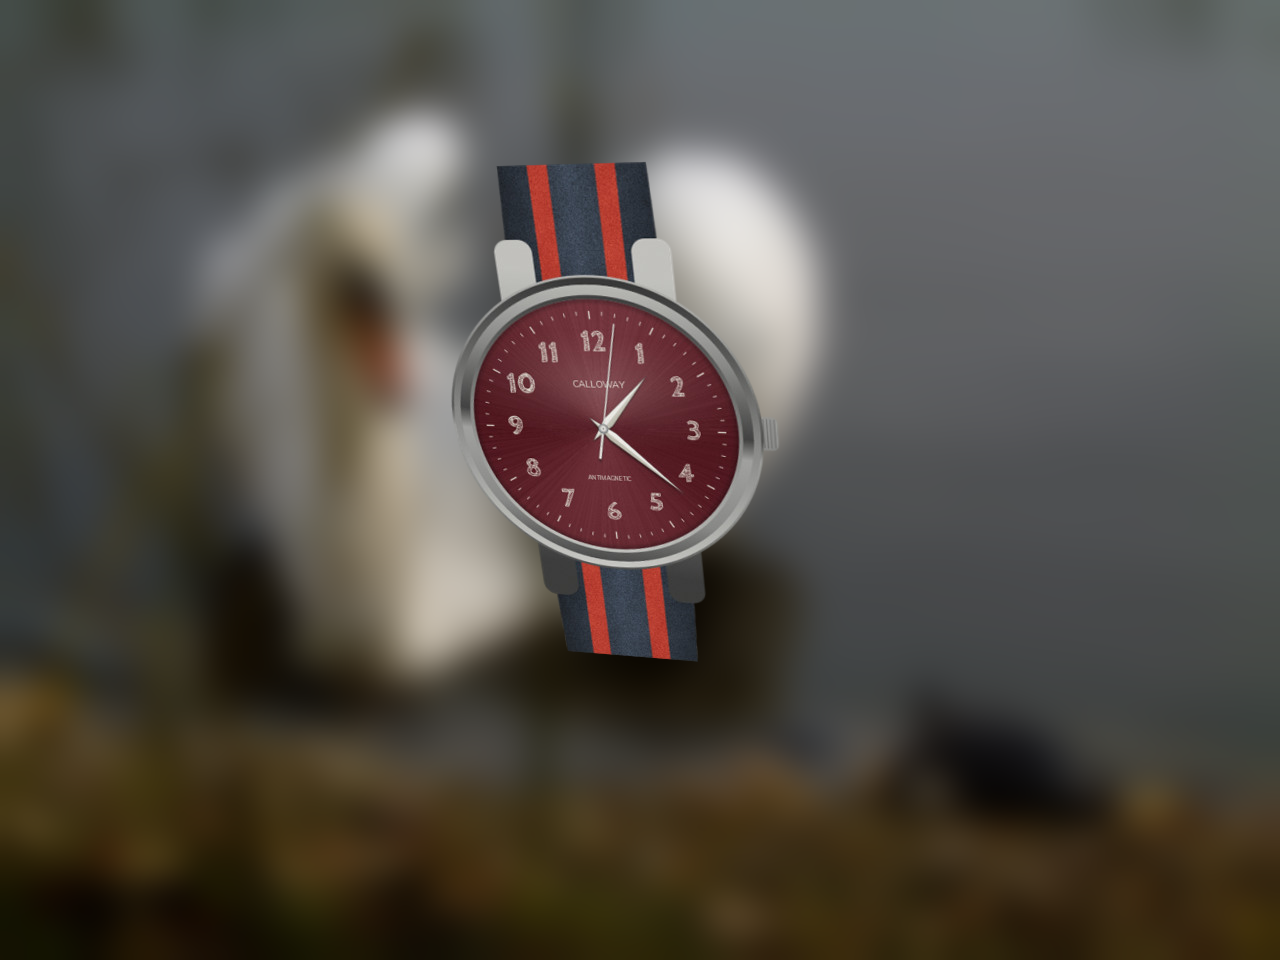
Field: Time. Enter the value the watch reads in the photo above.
1:22:02
